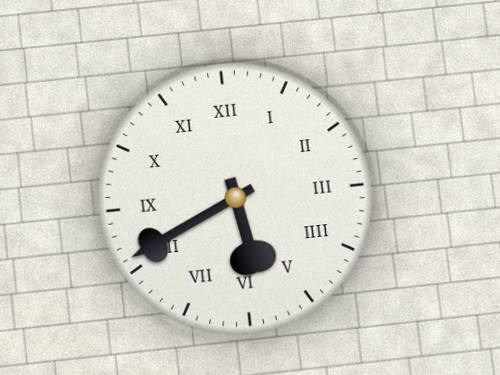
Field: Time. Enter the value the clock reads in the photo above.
5:41
